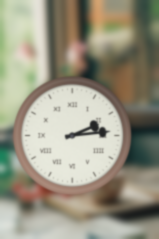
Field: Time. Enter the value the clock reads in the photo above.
2:14
